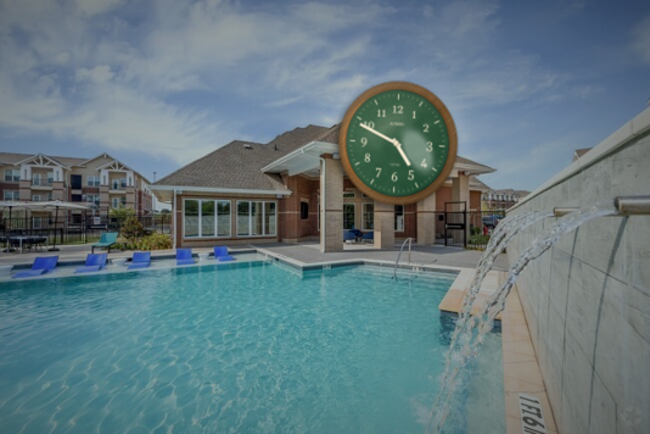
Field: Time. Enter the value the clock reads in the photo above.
4:49
